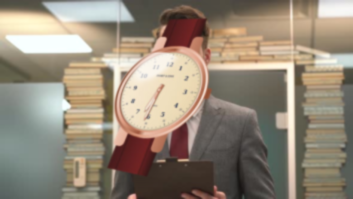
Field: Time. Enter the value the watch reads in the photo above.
6:31
